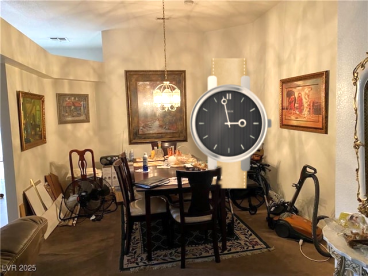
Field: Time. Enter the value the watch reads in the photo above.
2:58
